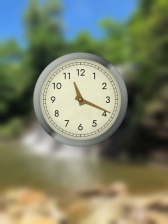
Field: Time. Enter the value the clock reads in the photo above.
11:19
